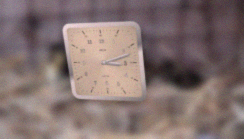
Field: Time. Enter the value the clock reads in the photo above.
3:12
